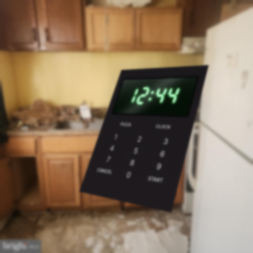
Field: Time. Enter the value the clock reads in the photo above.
12:44
